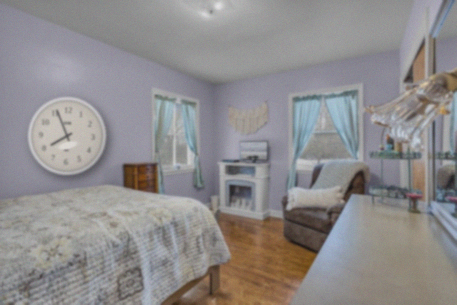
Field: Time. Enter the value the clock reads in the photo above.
7:56
